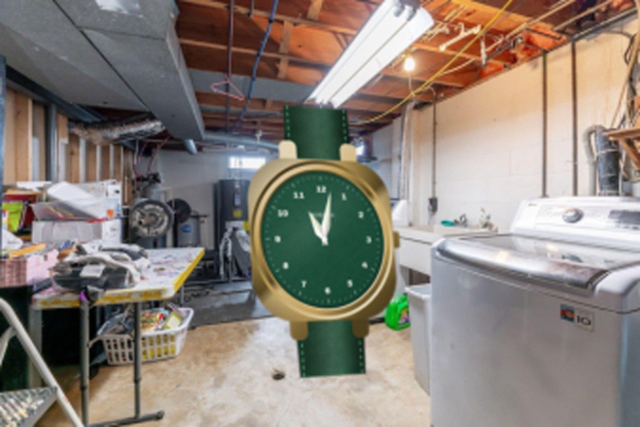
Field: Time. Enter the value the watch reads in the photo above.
11:02
